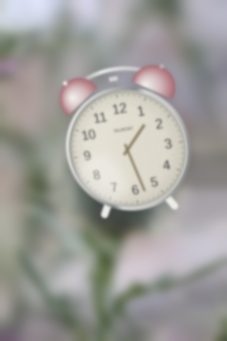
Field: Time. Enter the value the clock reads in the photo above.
1:28
